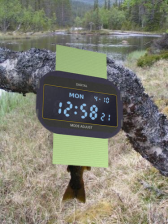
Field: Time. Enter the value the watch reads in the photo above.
12:58:21
